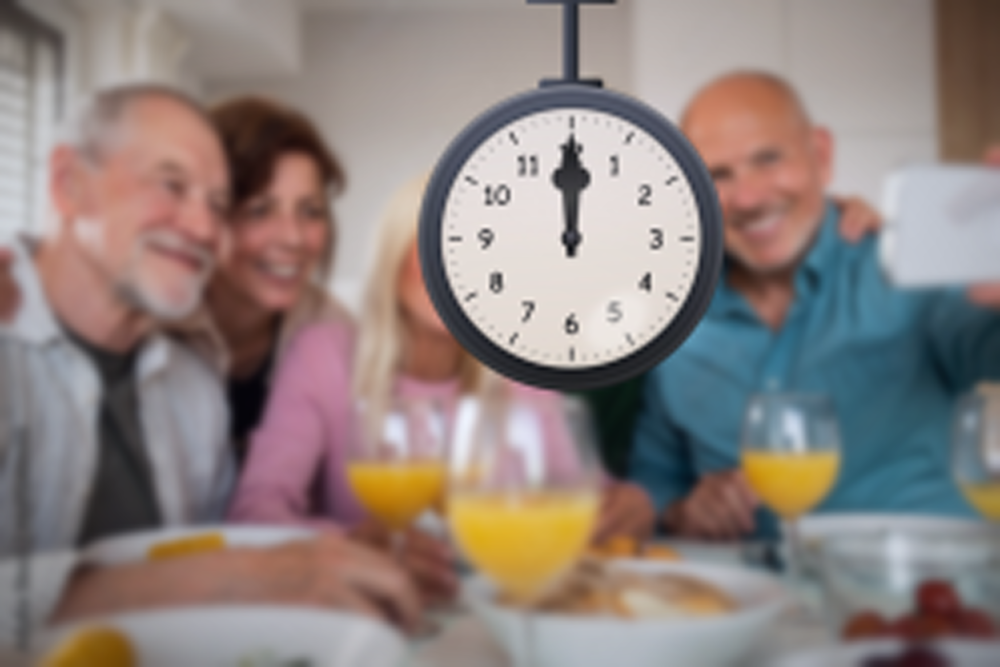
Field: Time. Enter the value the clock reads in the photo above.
12:00
